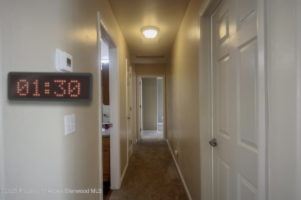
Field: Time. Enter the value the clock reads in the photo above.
1:30
